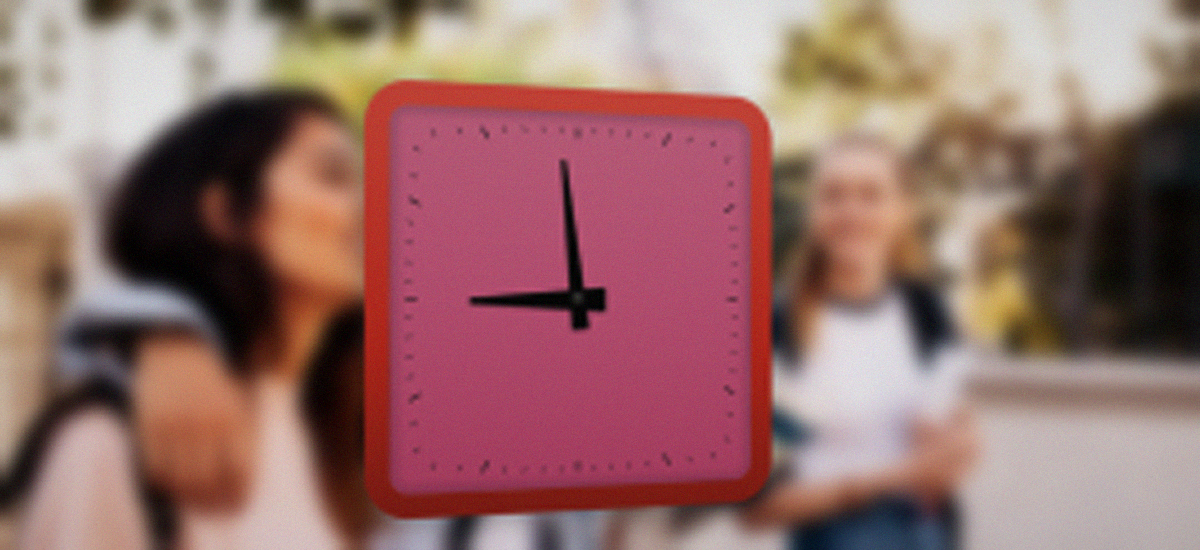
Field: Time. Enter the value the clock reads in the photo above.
8:59
